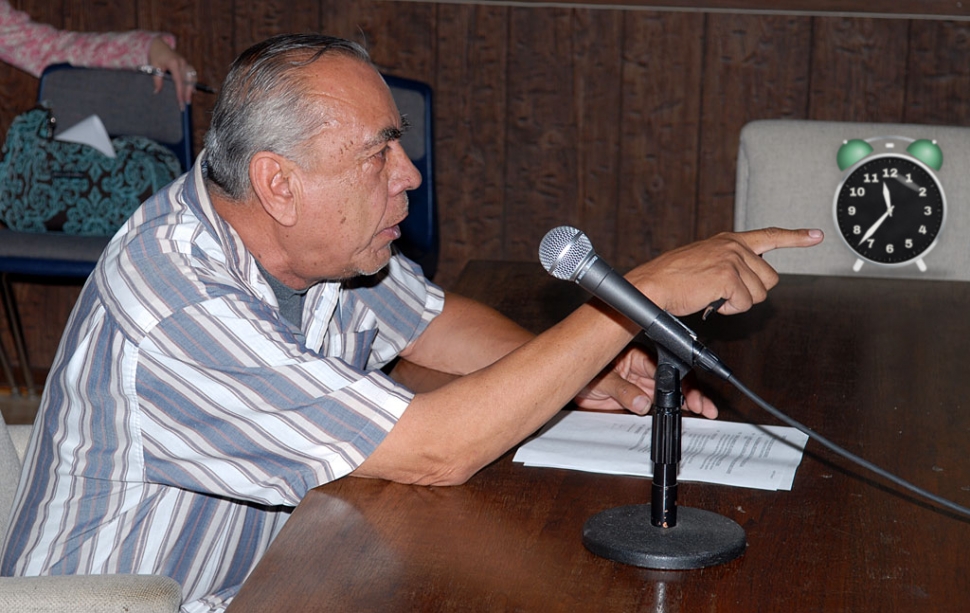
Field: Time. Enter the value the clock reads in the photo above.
11:37
